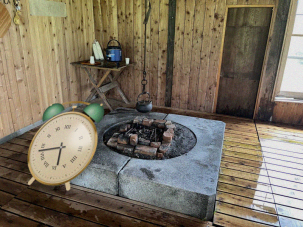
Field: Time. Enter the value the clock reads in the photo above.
5:43
